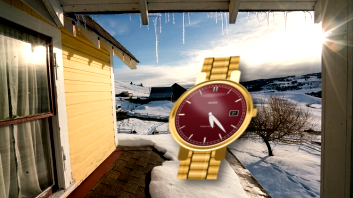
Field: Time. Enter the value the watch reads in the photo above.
5:23
